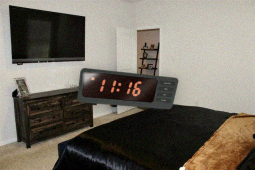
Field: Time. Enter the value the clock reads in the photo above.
11:16
